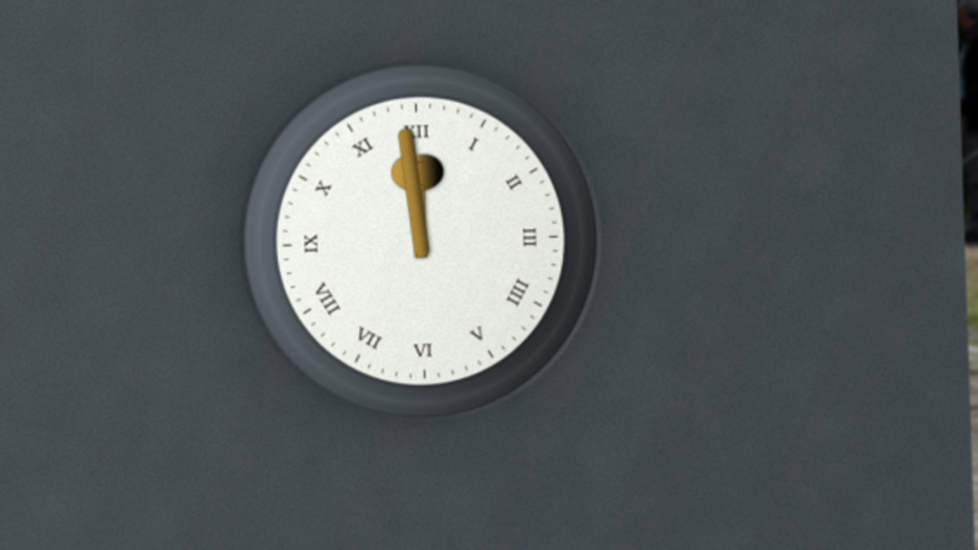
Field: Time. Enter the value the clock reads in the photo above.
11:59
